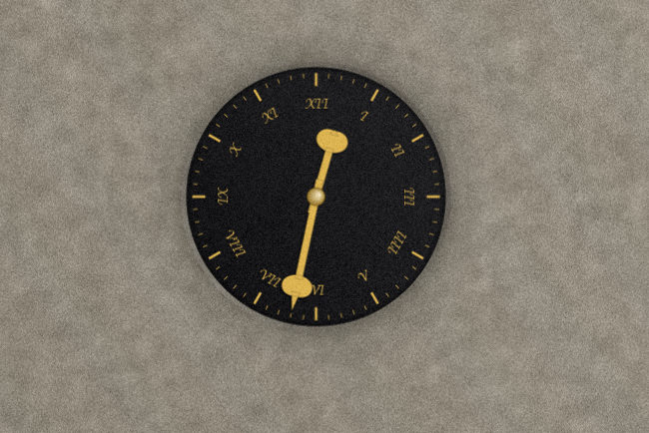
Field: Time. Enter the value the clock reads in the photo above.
12:32
